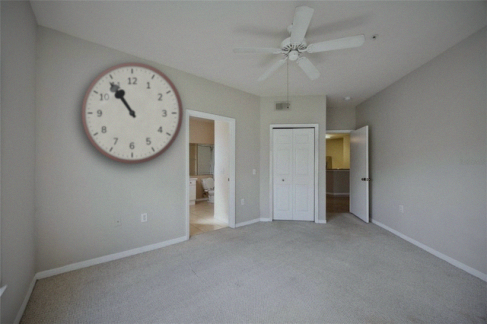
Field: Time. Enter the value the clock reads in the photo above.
10:54
